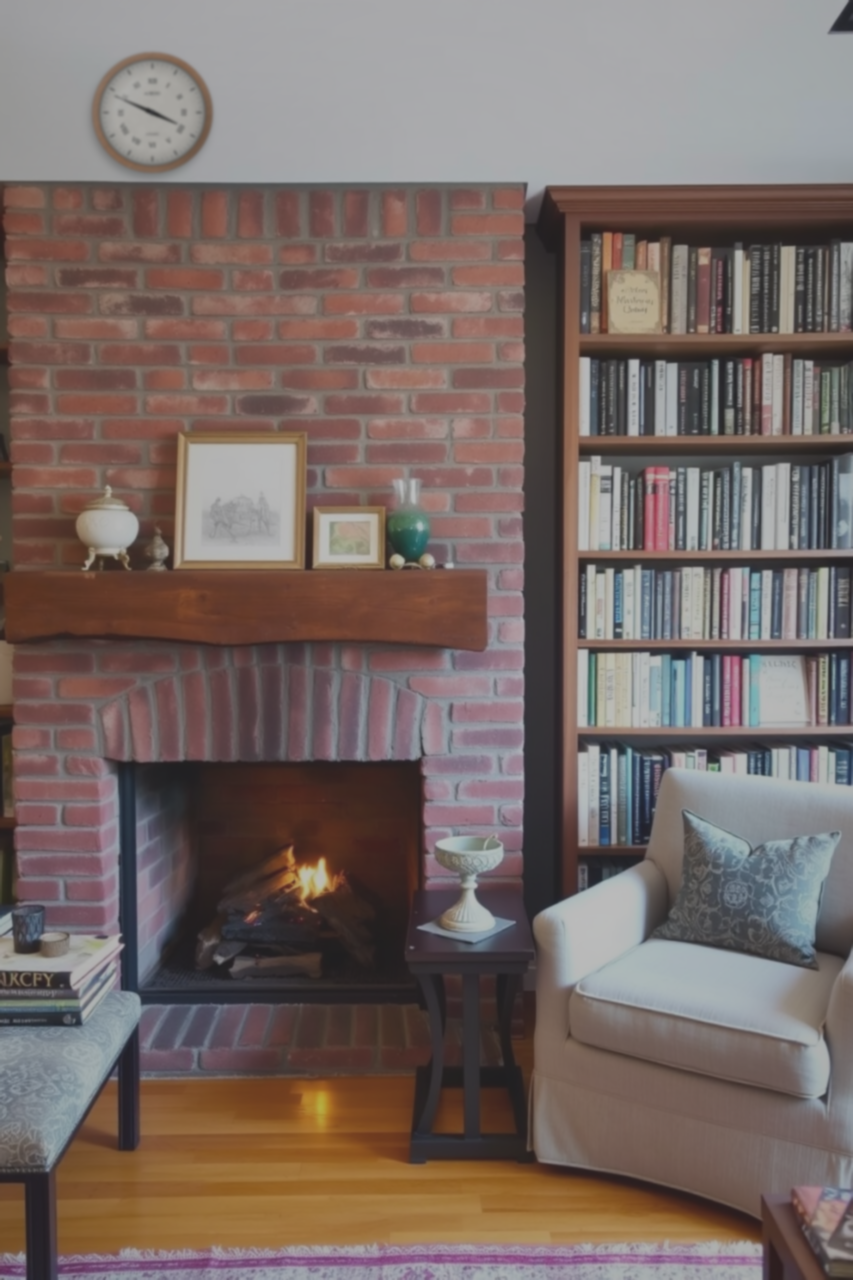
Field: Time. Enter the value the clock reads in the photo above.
3:49
